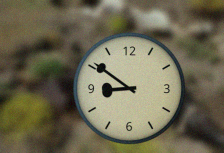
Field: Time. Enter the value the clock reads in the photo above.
8:51
